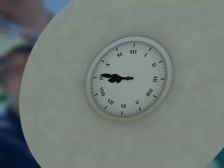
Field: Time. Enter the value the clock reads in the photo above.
8:46
